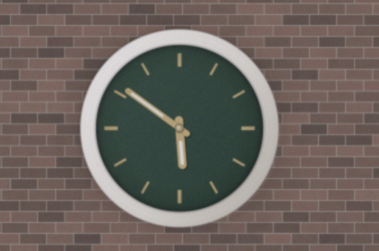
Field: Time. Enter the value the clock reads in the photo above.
5:51
